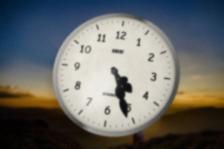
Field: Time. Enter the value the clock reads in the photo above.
4:26
